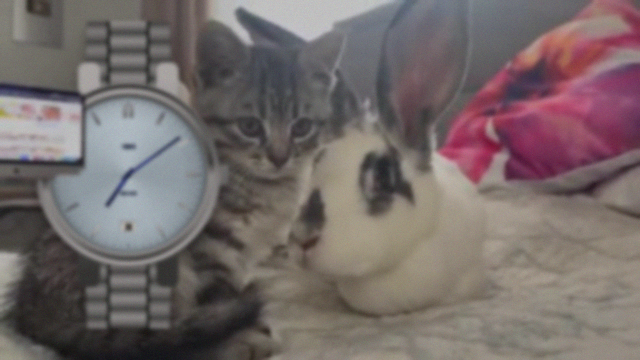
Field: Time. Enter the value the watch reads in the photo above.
7:09
